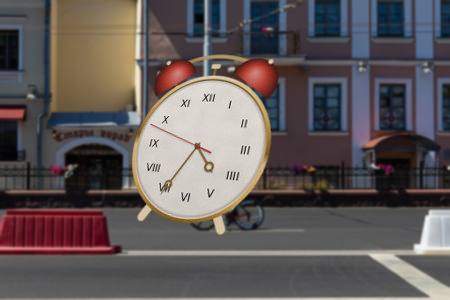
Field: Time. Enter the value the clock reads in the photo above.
4:34:48
